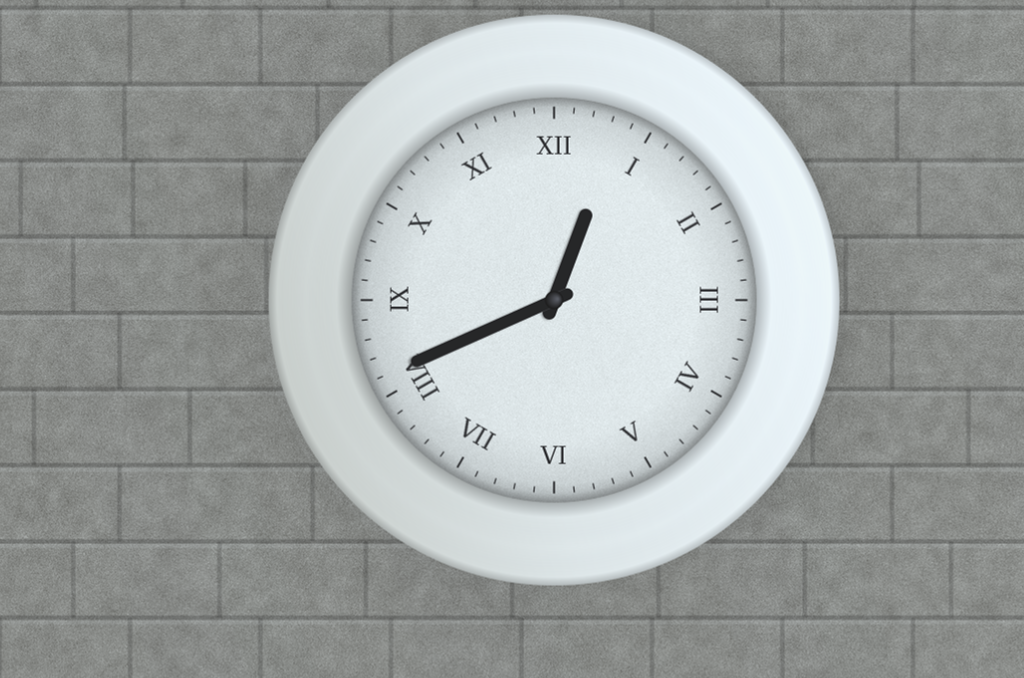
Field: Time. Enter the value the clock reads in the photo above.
12:41
